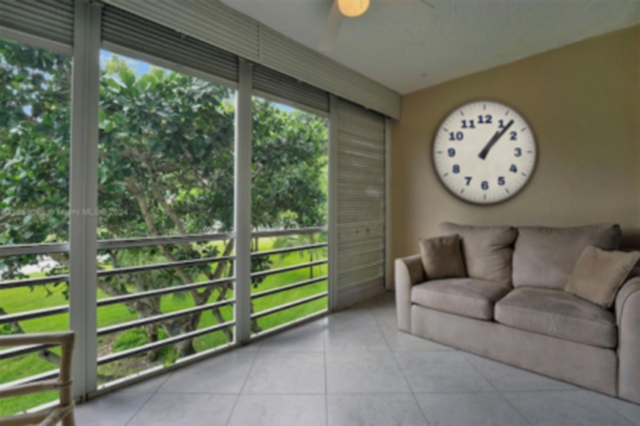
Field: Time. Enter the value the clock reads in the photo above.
1:07
